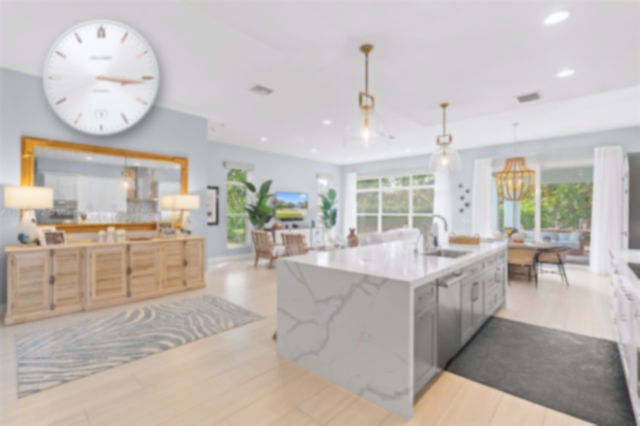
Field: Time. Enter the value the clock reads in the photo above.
3:16
